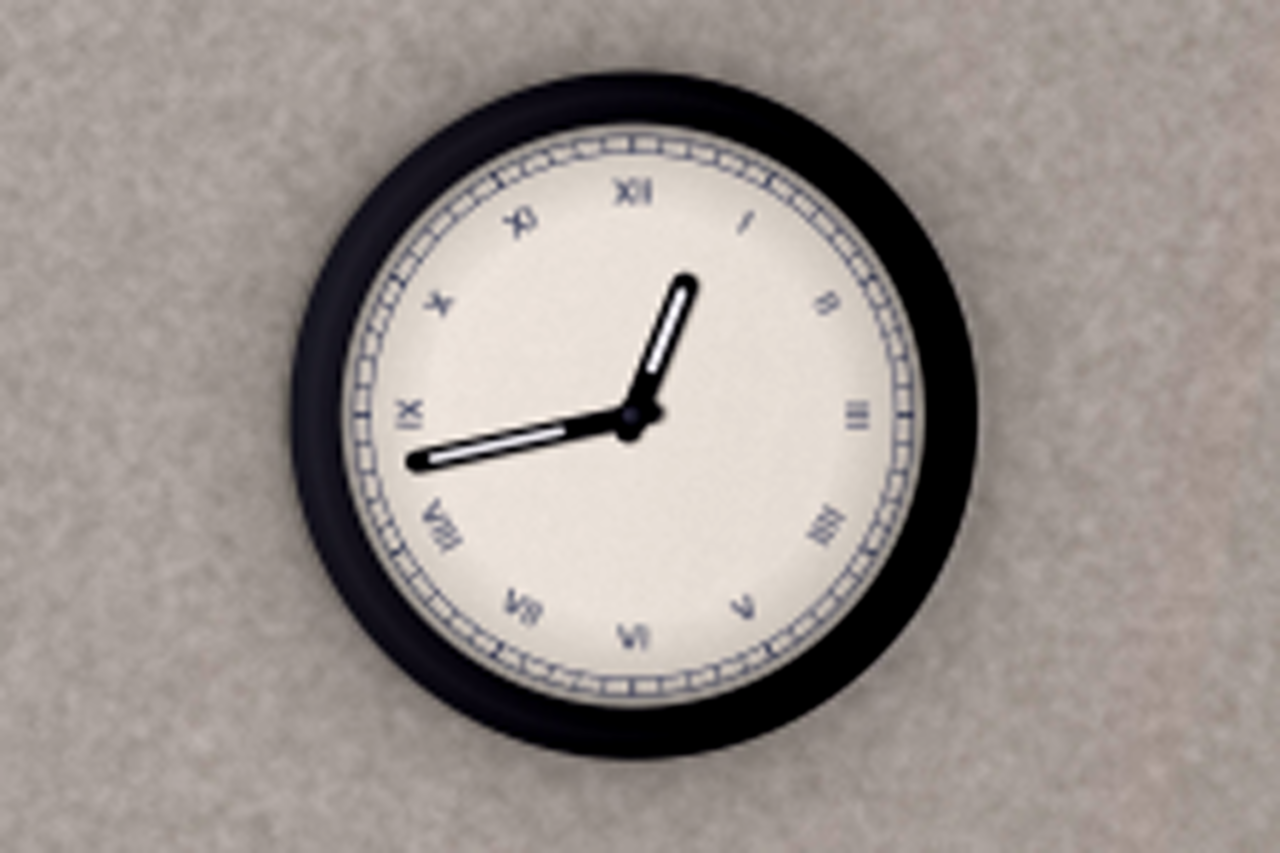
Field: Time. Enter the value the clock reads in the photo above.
12:43
